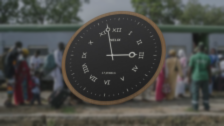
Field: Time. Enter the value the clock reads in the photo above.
2:57
